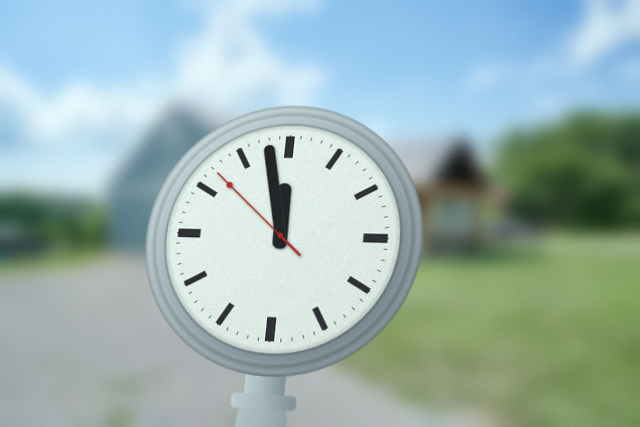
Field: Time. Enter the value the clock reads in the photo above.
11:57:52
